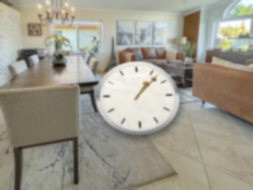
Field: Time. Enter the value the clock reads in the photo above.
1:07
